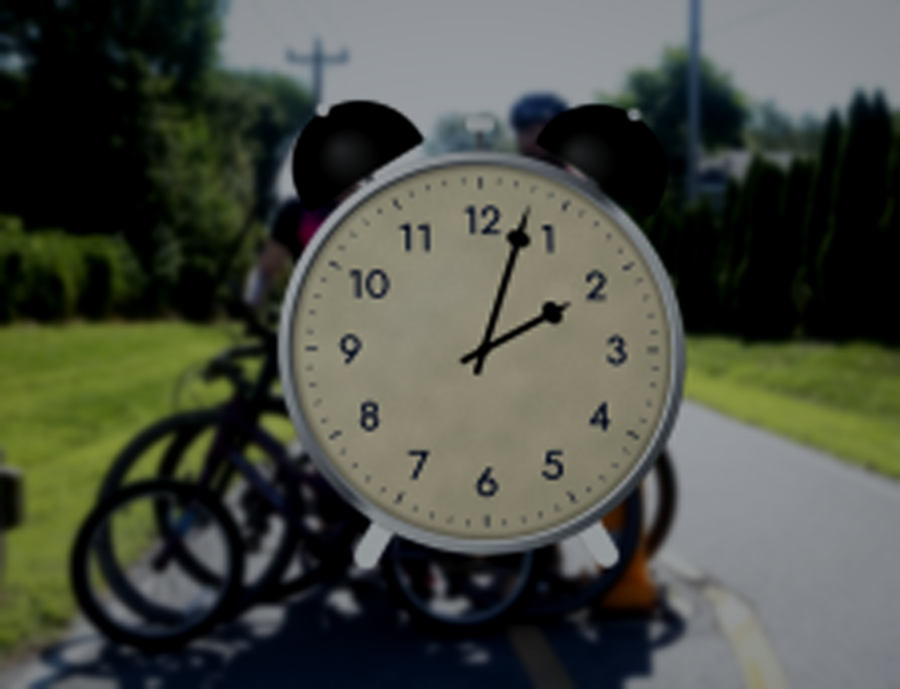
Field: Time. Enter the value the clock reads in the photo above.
2:03
